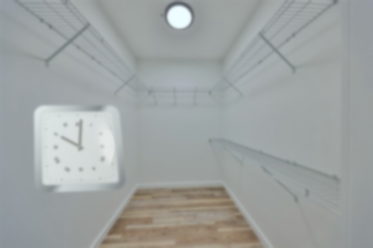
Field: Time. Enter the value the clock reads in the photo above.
10:01
